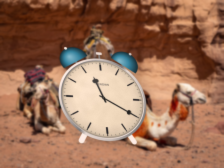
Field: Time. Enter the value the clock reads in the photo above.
11:20
